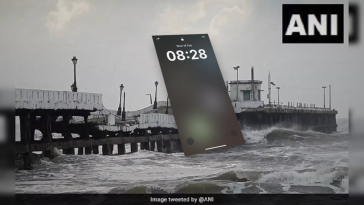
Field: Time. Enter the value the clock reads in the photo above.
8:28
